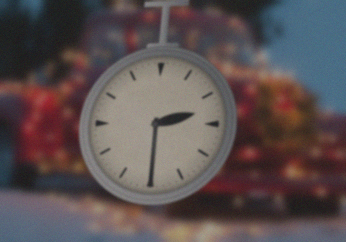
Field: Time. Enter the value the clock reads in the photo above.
2:30
